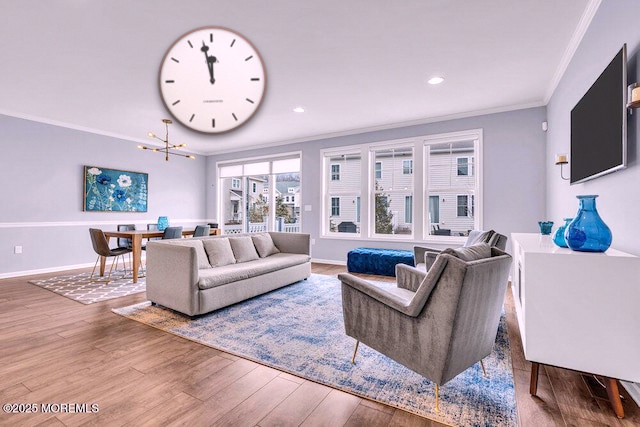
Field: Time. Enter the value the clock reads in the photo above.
11:58
